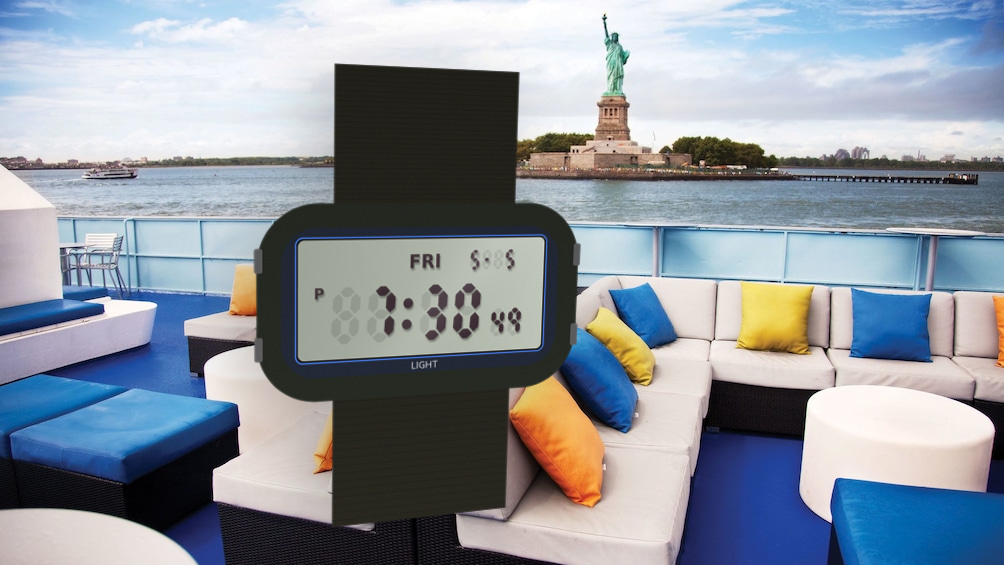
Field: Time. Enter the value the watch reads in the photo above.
7:30:49
